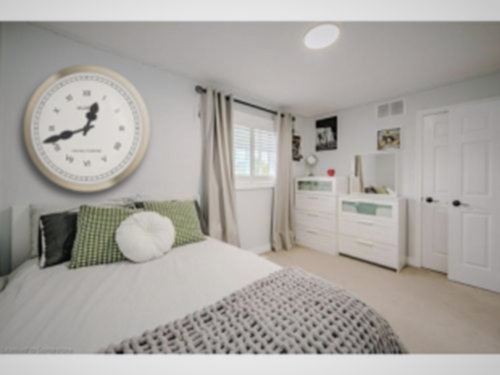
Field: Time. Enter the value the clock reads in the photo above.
12:42
